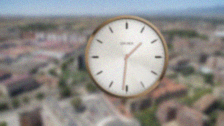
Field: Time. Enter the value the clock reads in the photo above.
1:31
